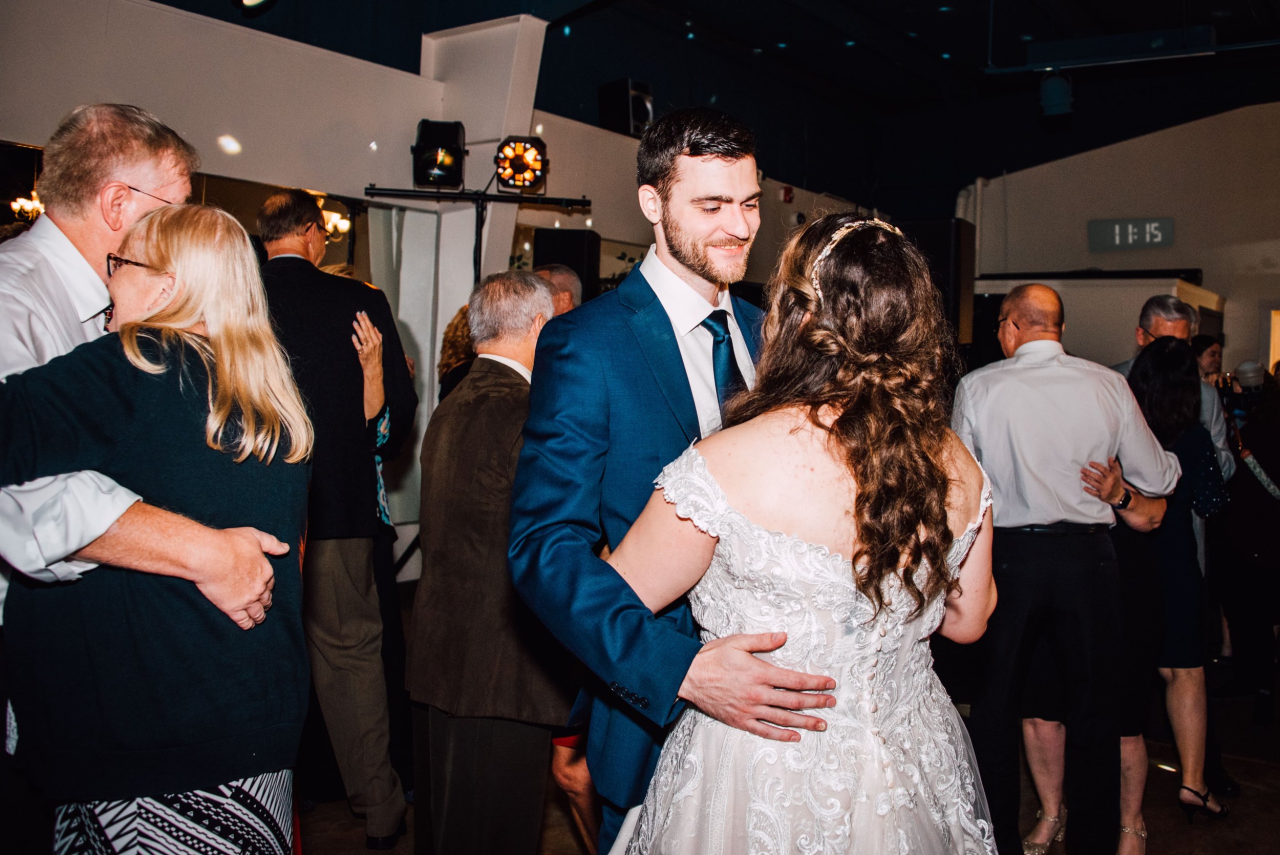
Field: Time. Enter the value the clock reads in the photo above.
11:15
